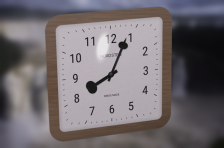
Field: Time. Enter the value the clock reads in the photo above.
8:04
